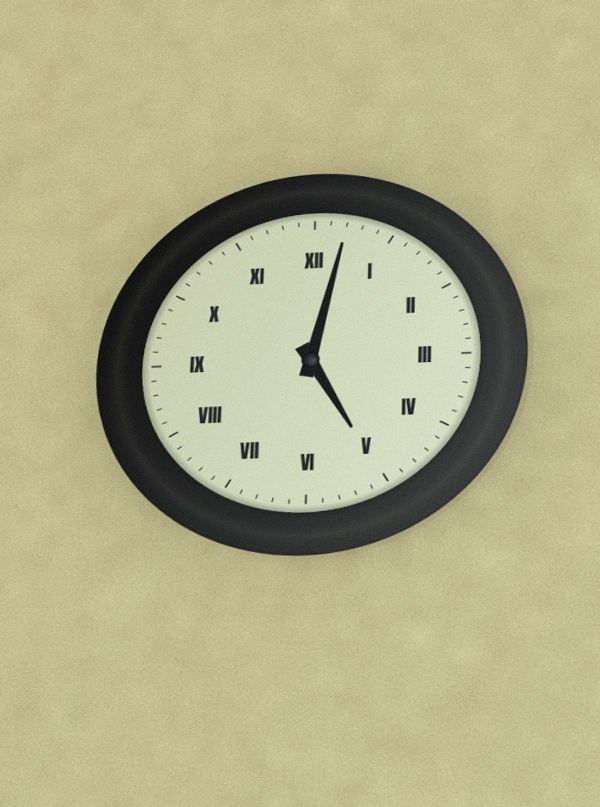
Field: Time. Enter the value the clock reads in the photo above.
5:02
